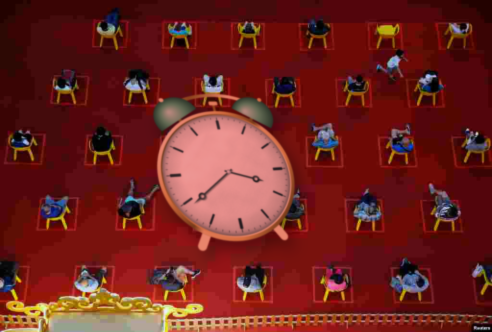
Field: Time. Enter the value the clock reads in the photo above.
3:39
